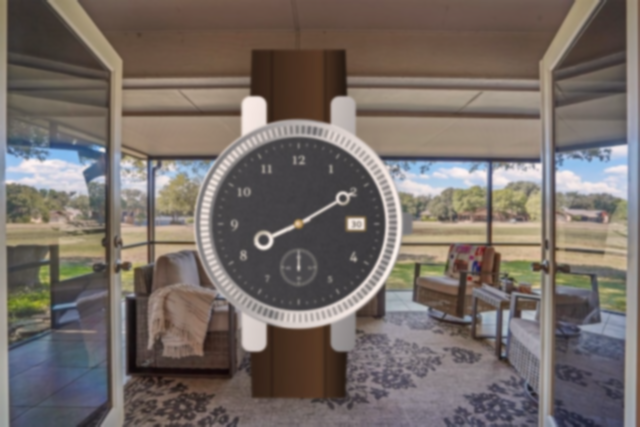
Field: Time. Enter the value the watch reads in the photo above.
8:10
